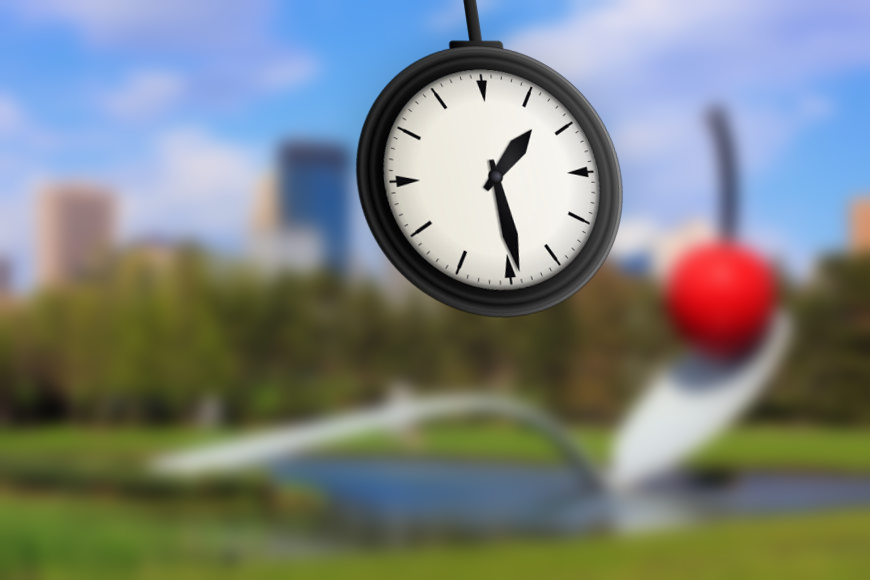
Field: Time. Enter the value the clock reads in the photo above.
1:29
